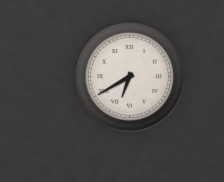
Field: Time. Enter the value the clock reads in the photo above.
6:40
